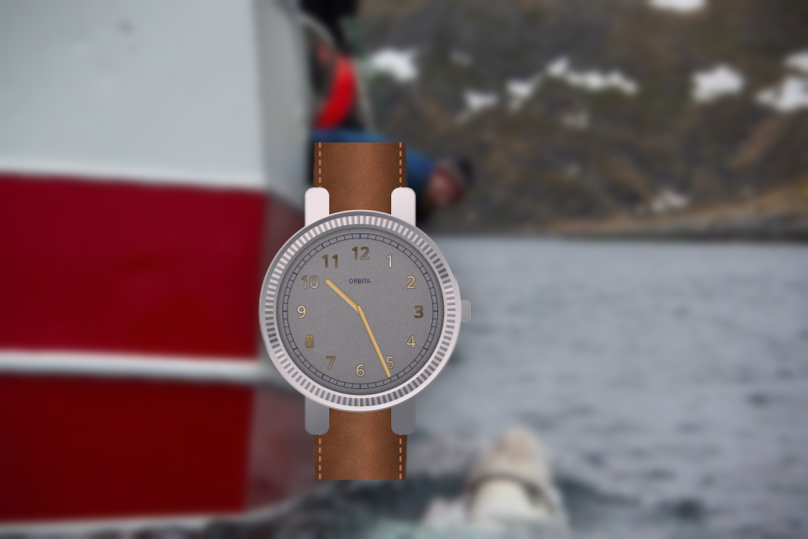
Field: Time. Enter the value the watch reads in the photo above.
10:26
